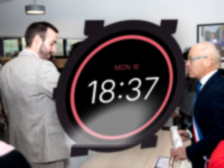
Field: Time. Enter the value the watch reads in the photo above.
18:37
